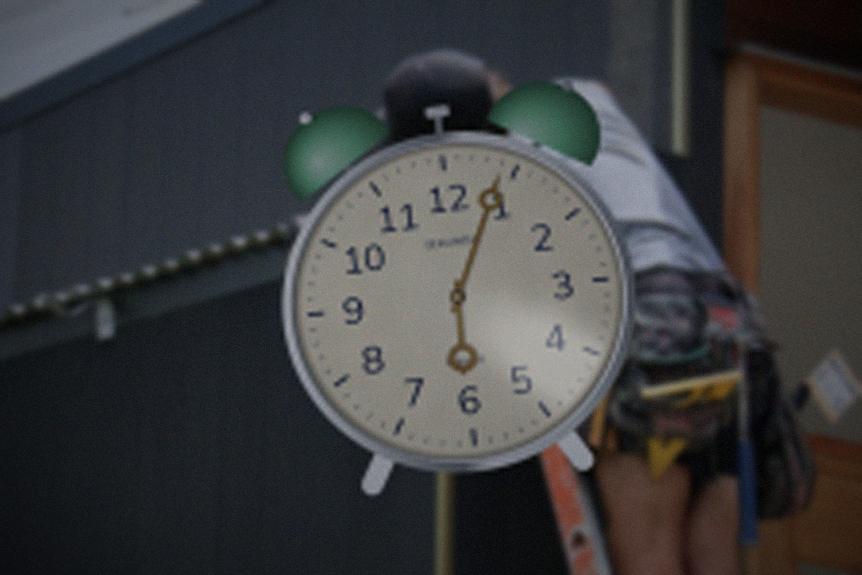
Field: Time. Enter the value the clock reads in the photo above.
6:04
